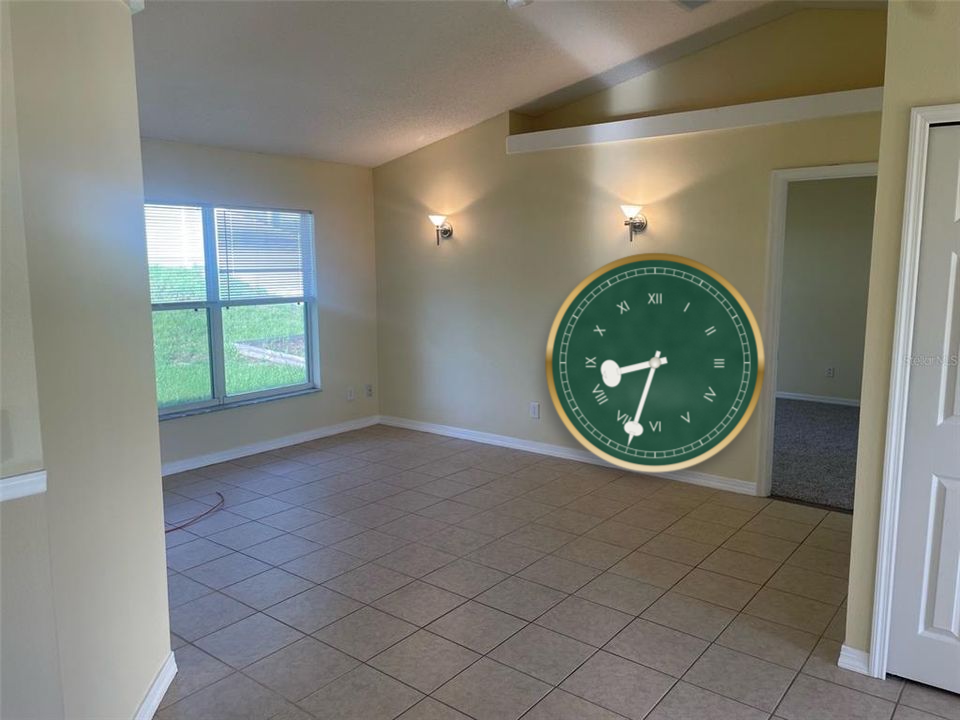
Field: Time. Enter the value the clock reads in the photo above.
8:33
